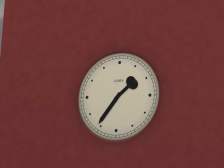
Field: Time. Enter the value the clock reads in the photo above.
1:36
